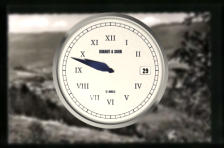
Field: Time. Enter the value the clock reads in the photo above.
9:48
